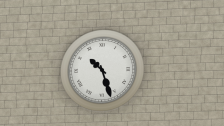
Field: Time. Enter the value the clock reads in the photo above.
10:27
